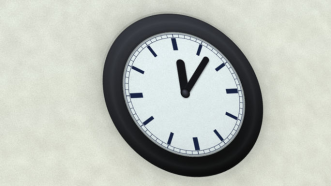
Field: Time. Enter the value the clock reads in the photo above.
12:07
